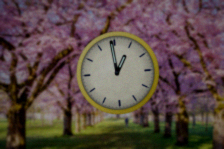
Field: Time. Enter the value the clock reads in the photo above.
12:59
